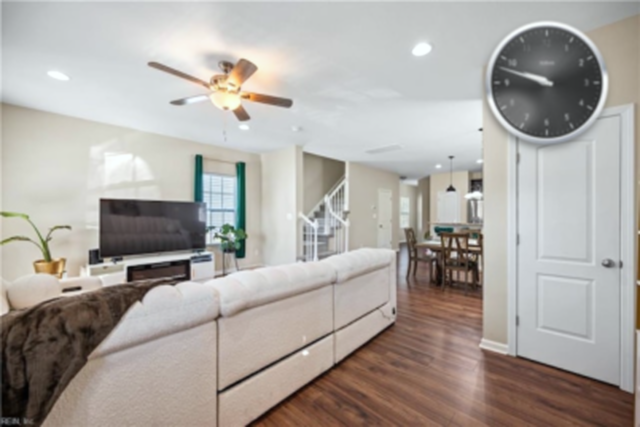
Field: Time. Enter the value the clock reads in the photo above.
9:48
